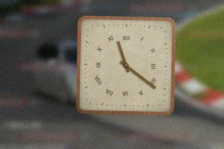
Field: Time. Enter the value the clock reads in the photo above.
11:21
